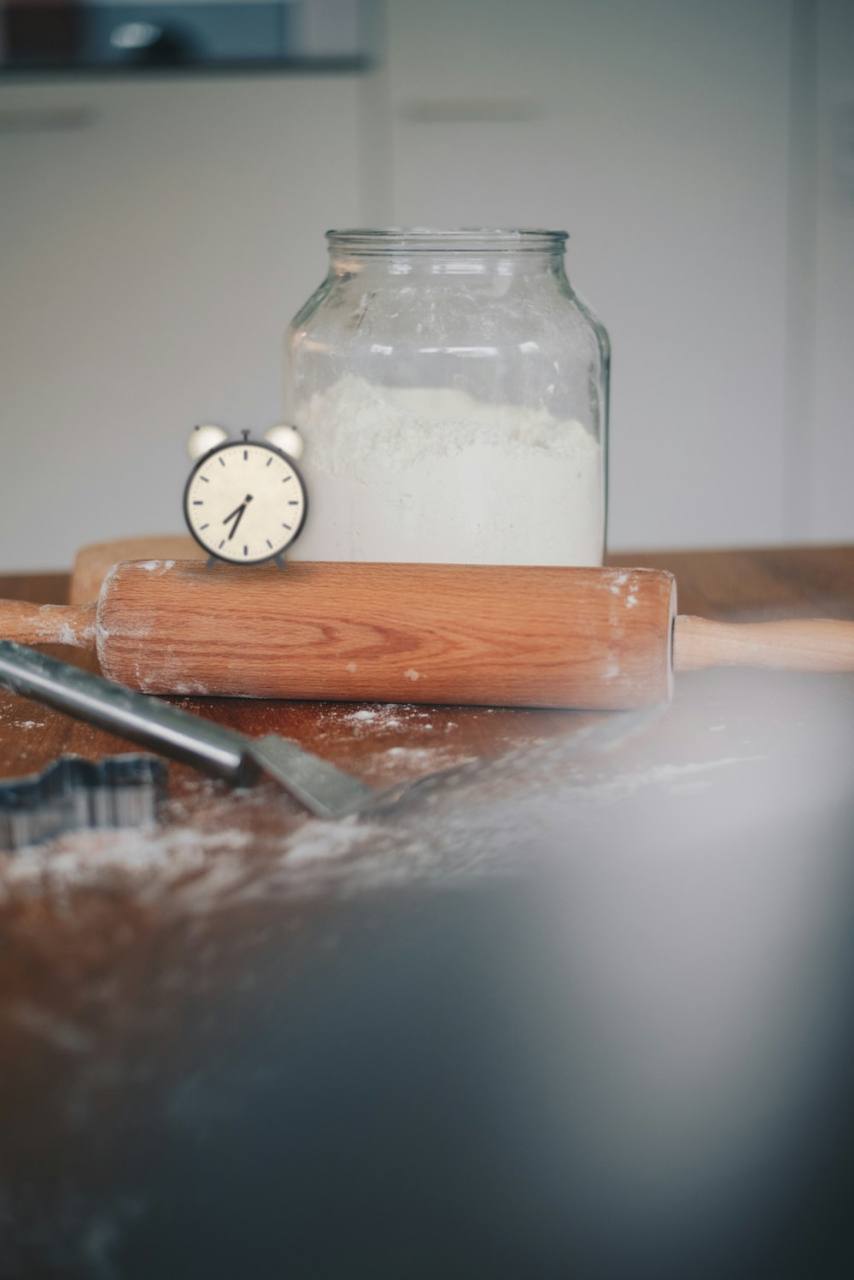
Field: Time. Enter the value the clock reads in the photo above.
7:34
